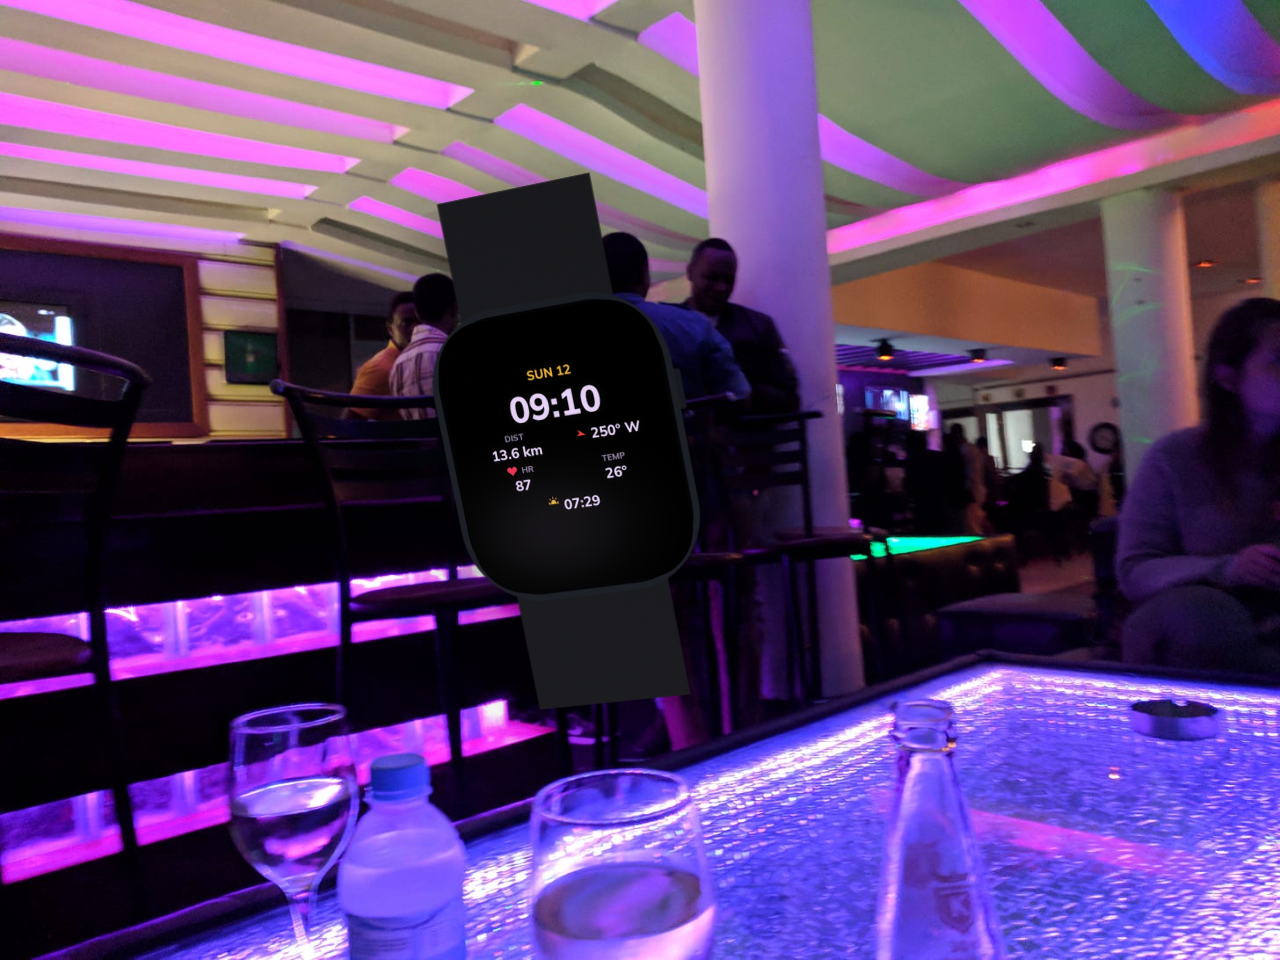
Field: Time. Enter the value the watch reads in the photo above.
9:10
